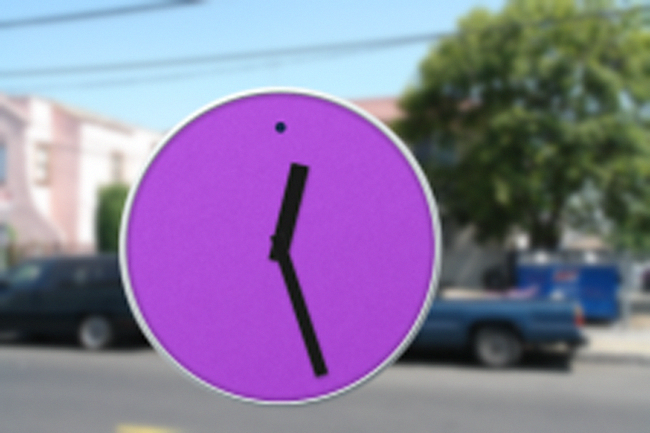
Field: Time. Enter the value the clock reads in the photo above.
12:27
